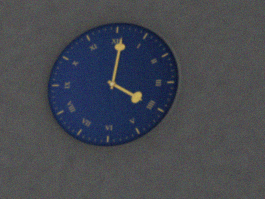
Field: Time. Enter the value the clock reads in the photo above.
4:01
